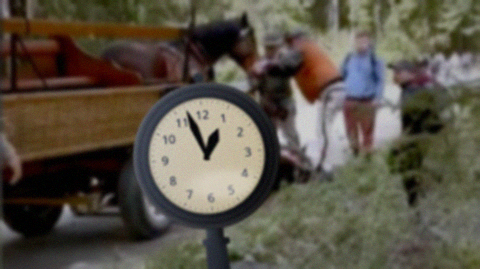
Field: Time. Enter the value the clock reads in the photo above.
12:57
